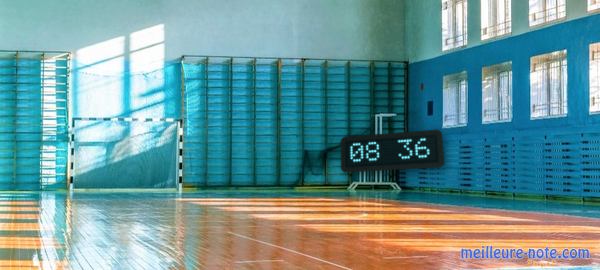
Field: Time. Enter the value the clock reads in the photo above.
8:36
